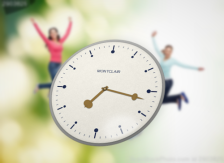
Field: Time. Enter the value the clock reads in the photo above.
7:17
